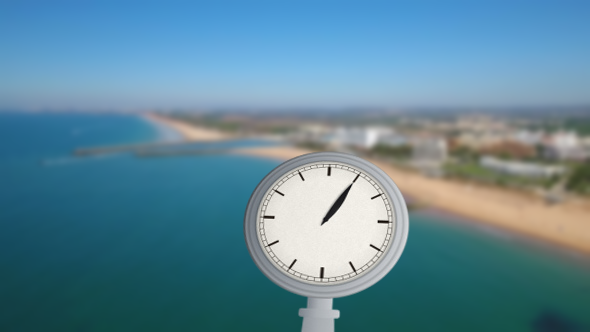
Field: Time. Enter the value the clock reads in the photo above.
1:05
